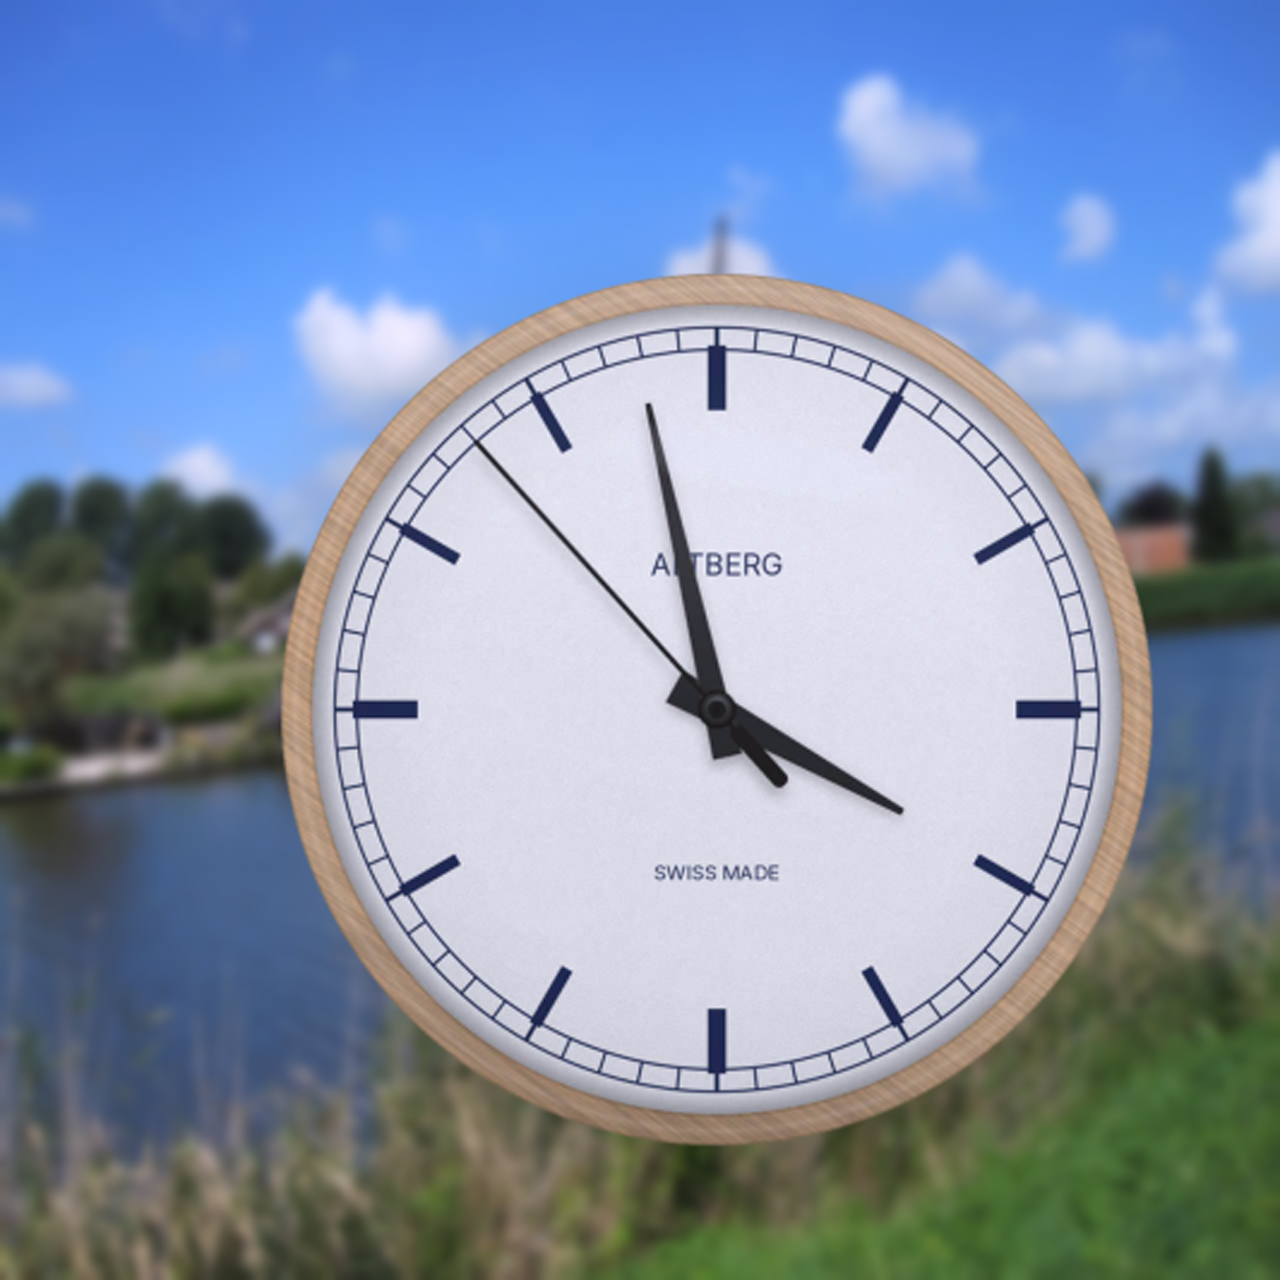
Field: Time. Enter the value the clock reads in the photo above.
3:57:53
